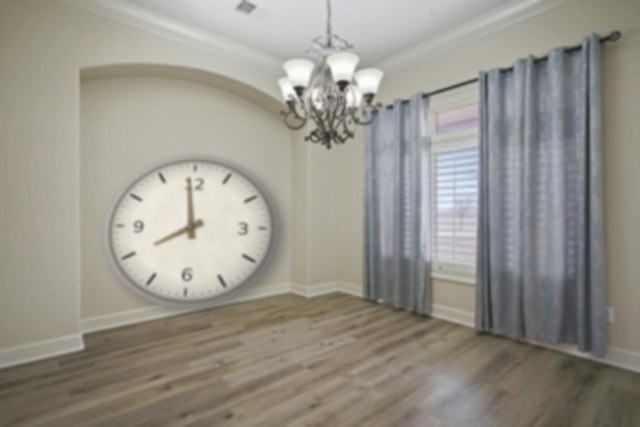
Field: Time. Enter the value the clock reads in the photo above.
7:59
